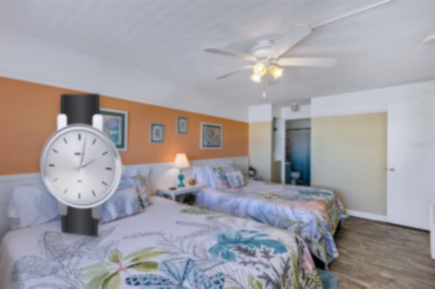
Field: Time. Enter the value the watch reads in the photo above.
2:02
